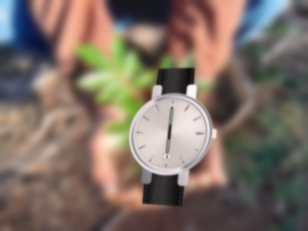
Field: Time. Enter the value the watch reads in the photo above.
6:00
